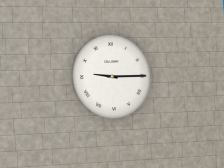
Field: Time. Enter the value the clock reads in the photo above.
9:15
